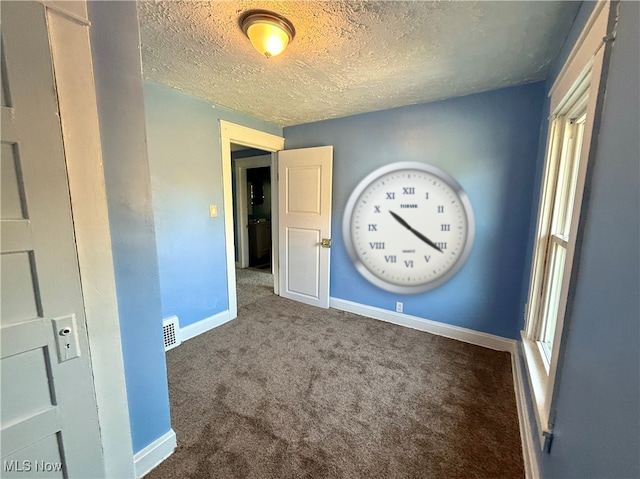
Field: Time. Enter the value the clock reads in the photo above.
10:21
